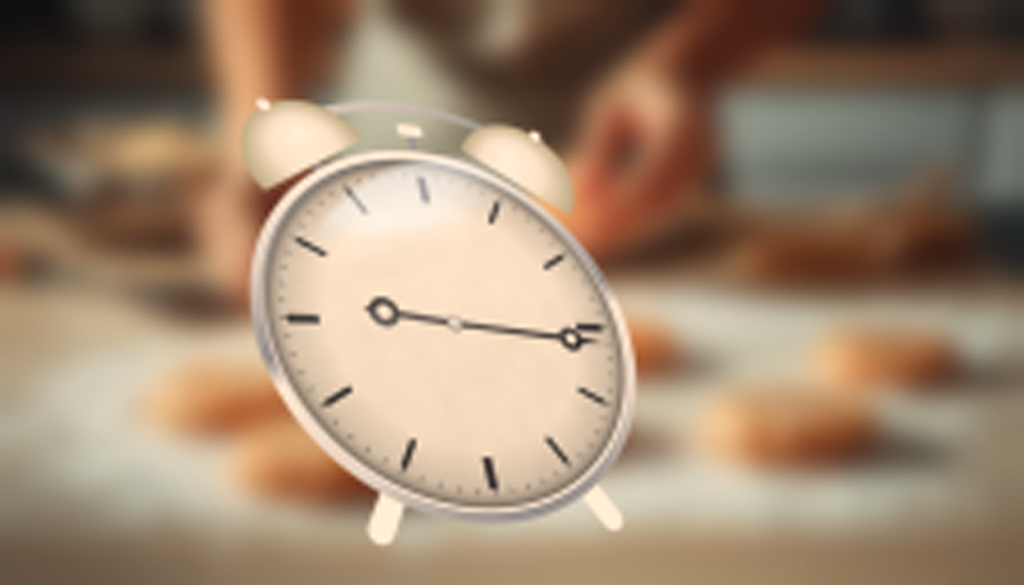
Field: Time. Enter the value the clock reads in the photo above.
9:16
